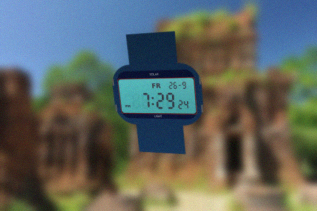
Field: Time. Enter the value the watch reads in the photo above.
7:29:24
